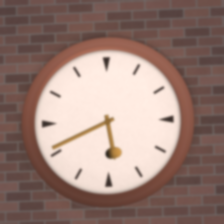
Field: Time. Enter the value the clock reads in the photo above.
5:41
